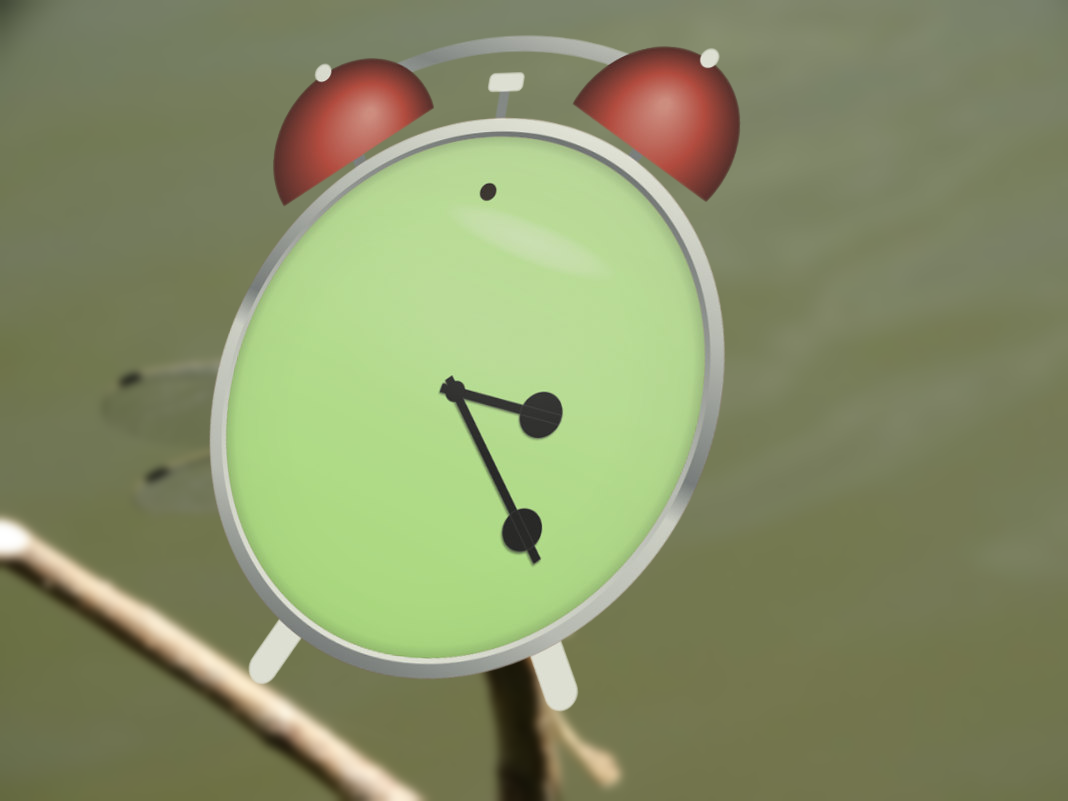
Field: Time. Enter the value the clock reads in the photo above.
3:24
